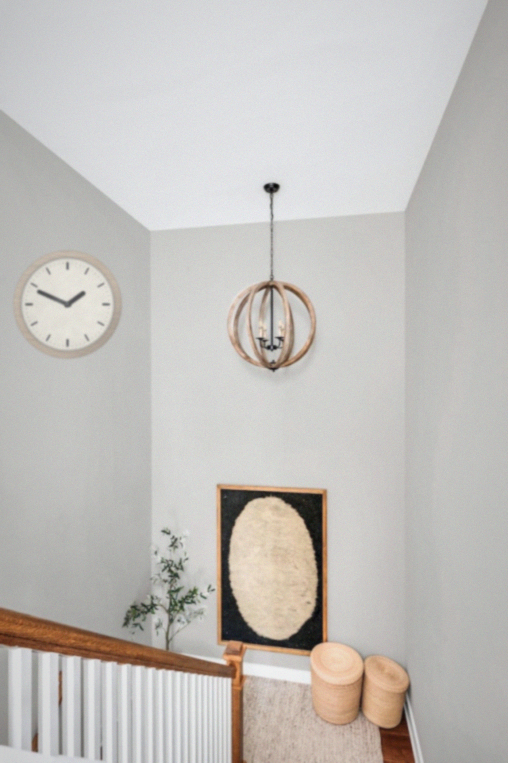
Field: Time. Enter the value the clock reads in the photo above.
1:49
